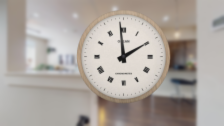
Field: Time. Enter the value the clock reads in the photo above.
1:59
